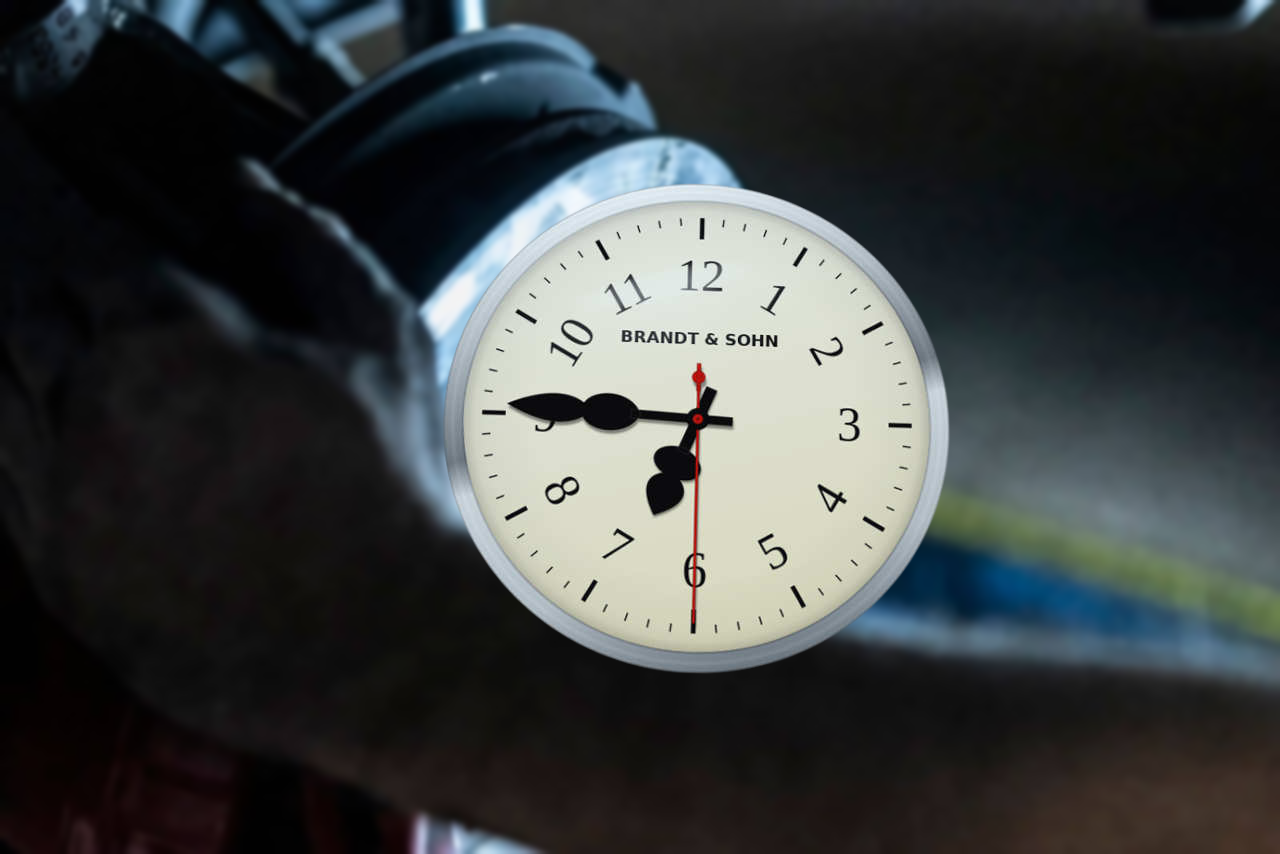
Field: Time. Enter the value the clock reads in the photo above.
6:45:30
